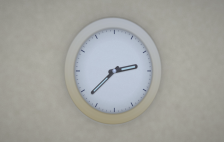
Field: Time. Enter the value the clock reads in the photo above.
2:38
